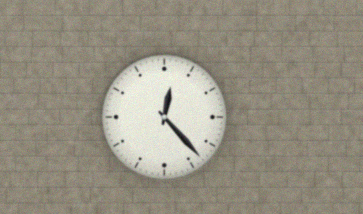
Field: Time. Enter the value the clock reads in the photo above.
12:23
